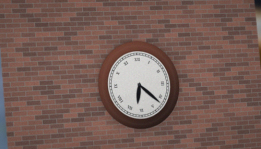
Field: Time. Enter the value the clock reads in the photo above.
6:22
